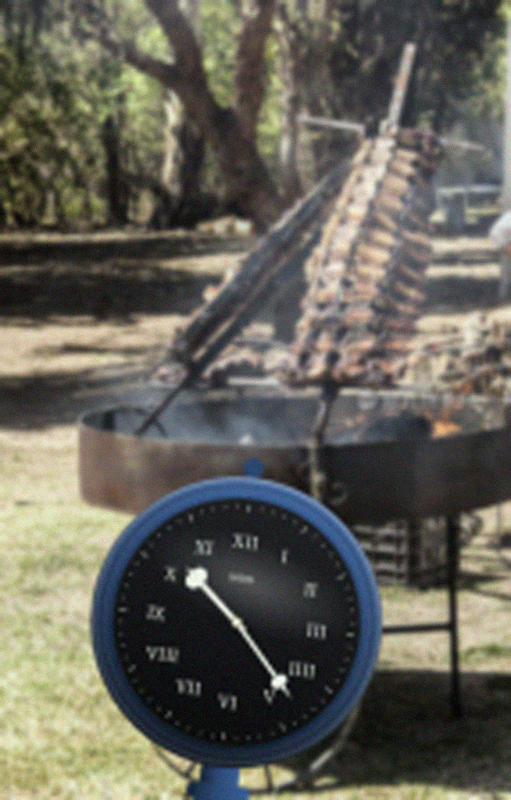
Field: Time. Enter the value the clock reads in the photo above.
10:23
